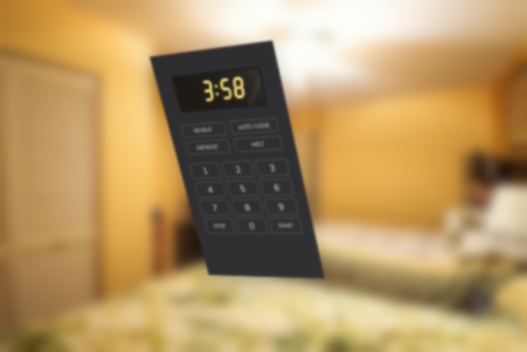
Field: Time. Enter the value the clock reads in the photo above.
3:58
